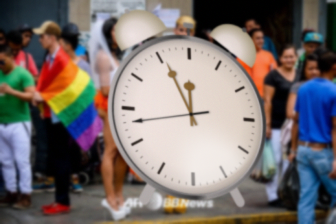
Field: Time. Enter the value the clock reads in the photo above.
11:55:43
